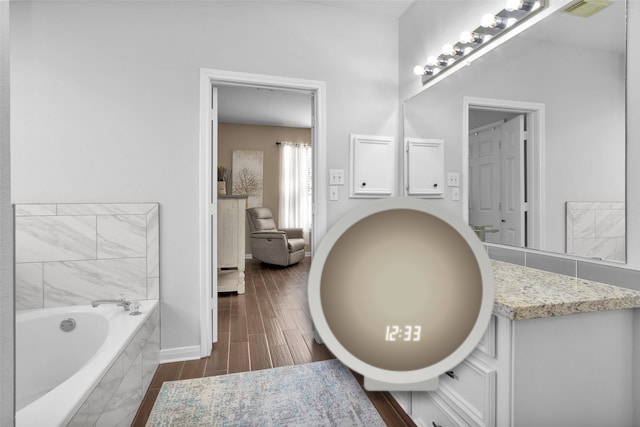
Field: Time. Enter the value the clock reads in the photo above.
12:33
